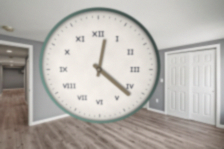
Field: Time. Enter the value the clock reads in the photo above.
12:22
